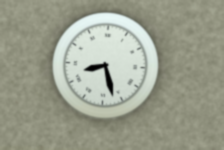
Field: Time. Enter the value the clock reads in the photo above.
8:27
